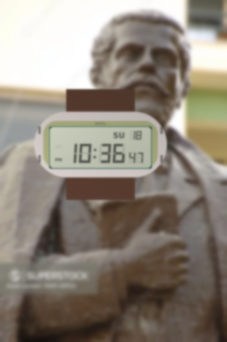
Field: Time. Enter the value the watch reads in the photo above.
10:36:47
